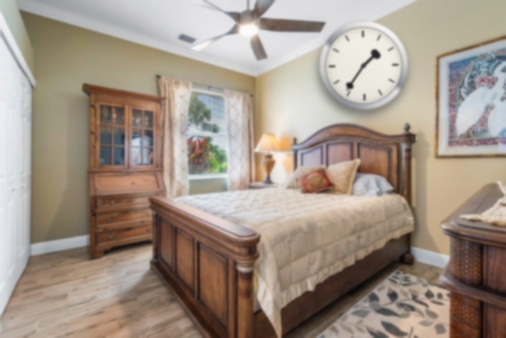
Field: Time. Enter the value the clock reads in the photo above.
1:36
